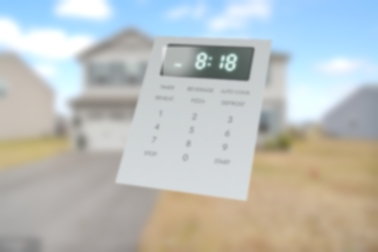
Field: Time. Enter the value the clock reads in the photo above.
8:18
